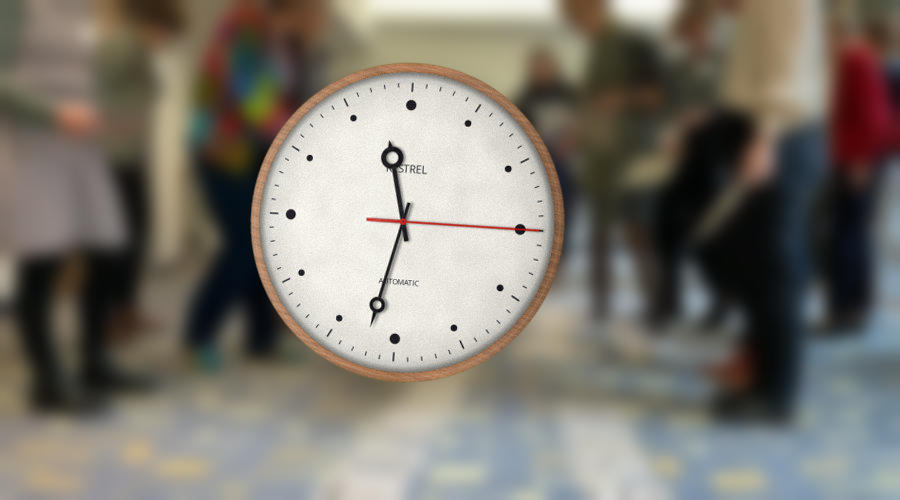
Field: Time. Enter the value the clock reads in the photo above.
11:32:15
